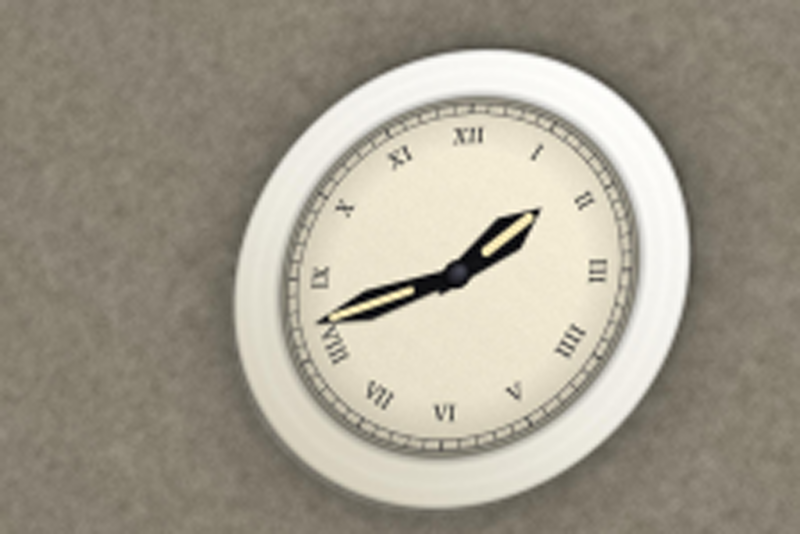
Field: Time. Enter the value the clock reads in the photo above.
1:42
